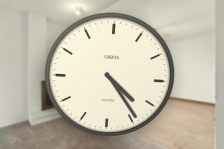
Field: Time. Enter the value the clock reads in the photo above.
4:24
